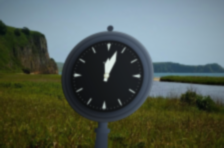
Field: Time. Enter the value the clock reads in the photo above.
12:03
